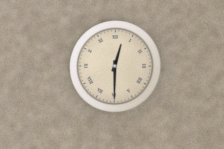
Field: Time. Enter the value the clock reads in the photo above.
12:30
